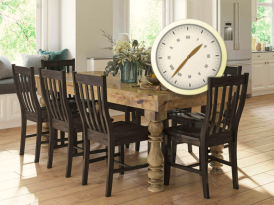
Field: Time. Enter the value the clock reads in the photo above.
1:37
